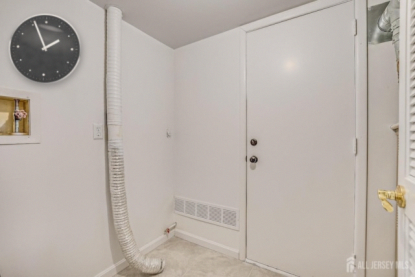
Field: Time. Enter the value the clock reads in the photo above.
1:56
